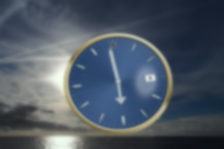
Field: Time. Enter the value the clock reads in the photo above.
5:59
